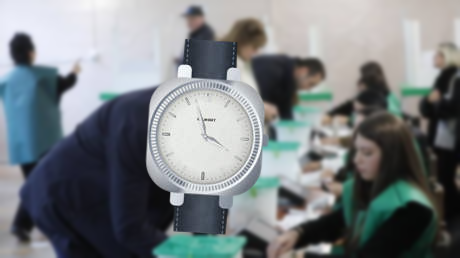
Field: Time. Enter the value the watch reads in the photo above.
3:57
